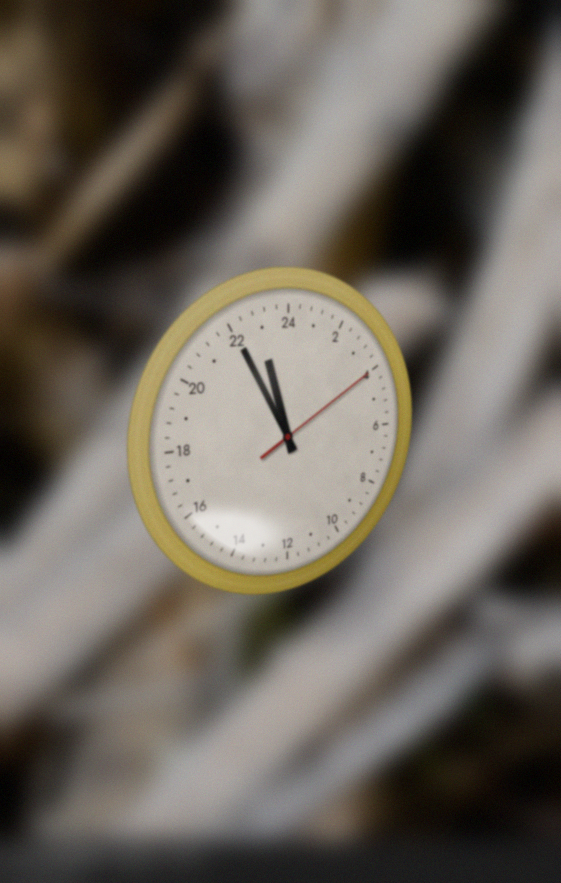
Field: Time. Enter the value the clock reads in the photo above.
22:55:10
